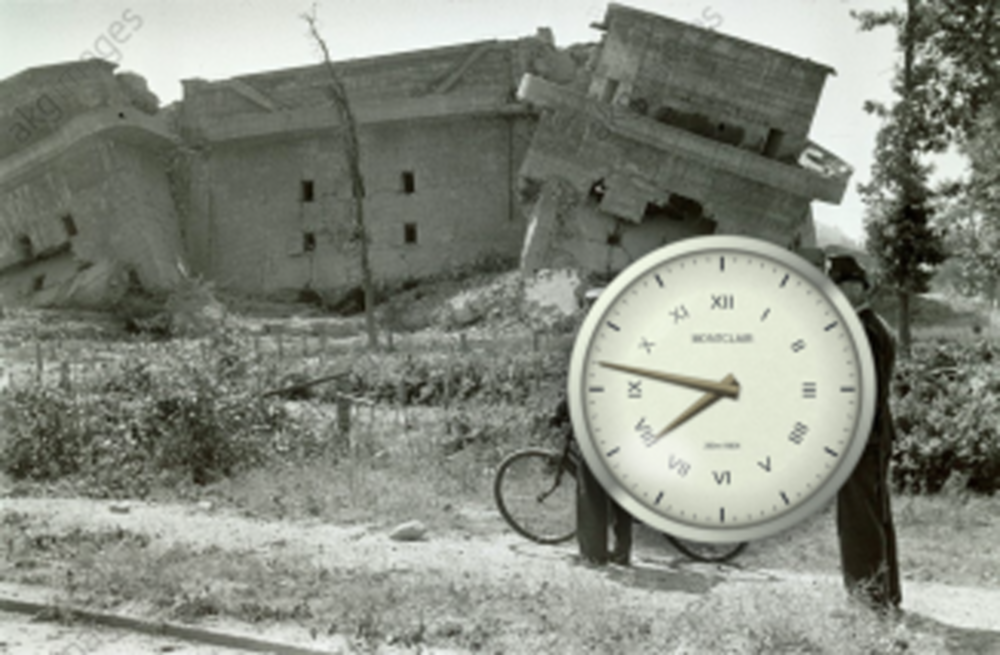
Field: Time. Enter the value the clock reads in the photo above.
7:47
